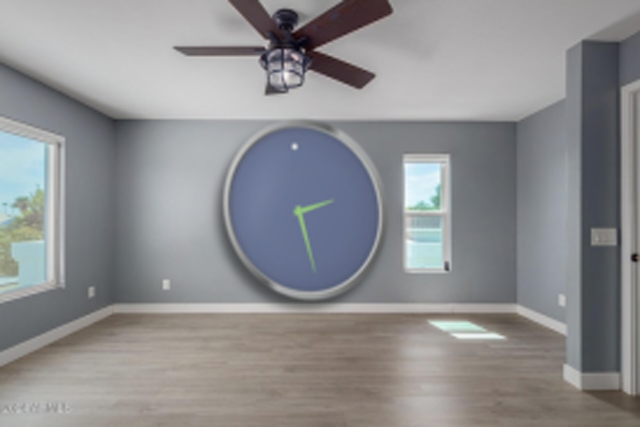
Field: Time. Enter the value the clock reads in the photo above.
2:28
